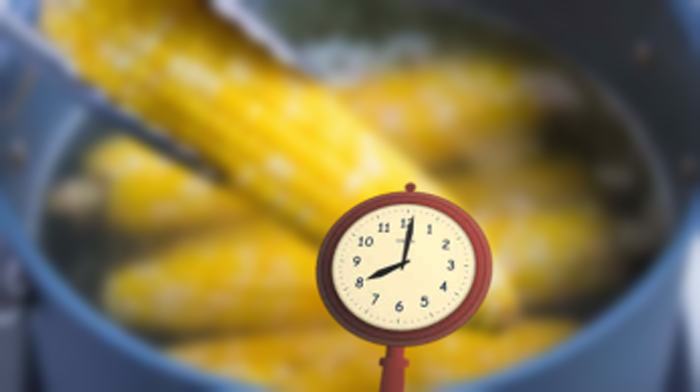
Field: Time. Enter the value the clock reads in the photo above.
8:01
